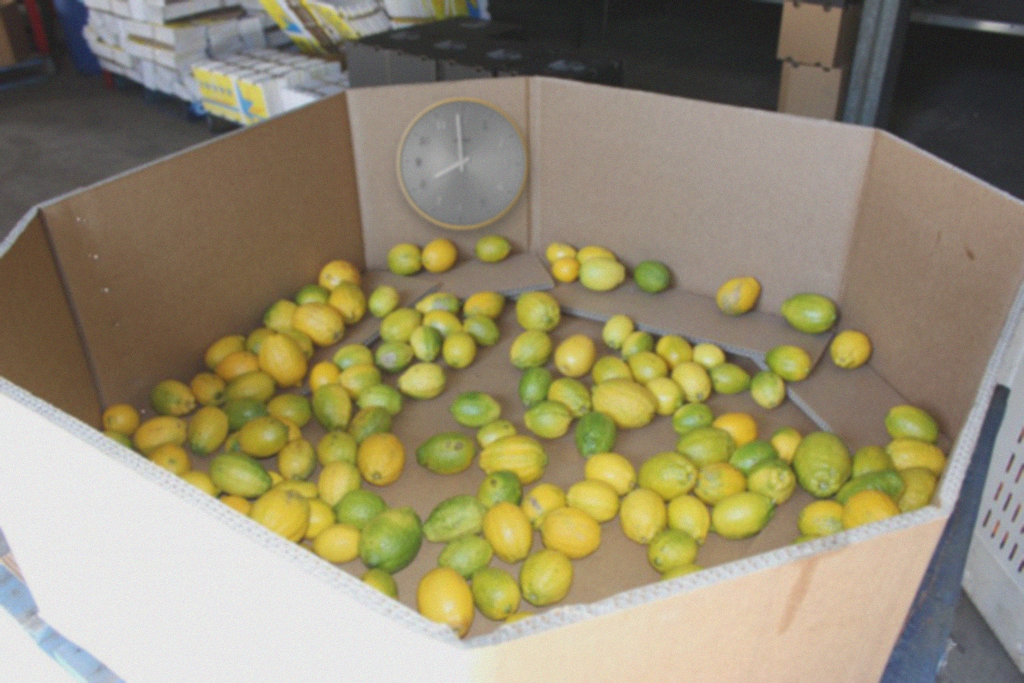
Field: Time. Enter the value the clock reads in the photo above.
7:59
